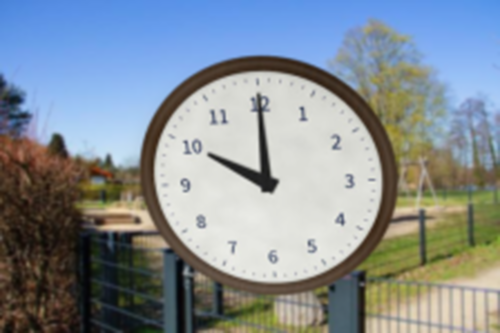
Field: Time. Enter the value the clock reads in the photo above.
10:00
